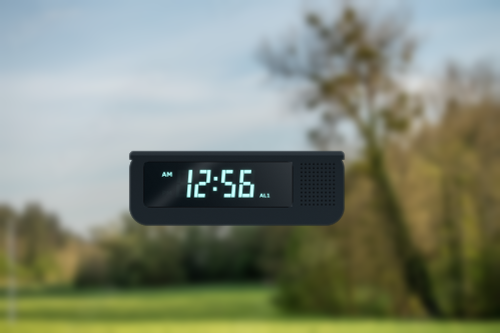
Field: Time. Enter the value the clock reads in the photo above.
12:56
